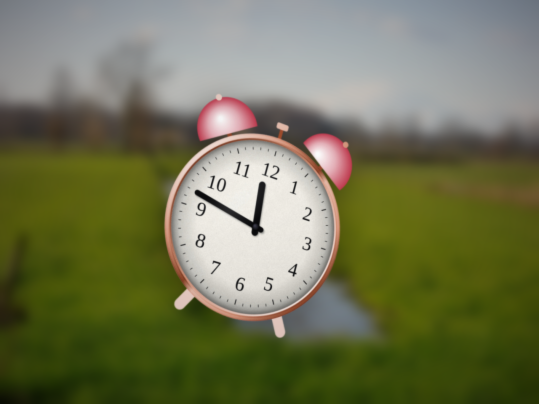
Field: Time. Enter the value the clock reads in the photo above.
11:47
